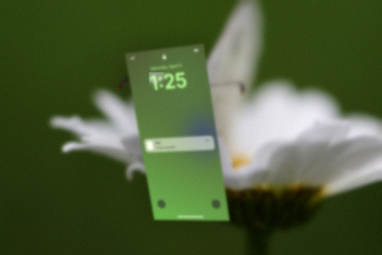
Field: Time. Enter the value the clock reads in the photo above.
1:25
